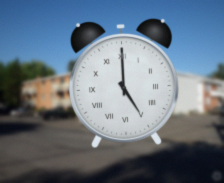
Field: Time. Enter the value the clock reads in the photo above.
5:00
